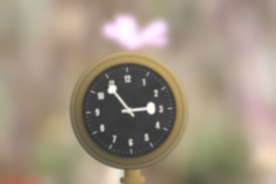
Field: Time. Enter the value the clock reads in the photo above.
2:54
